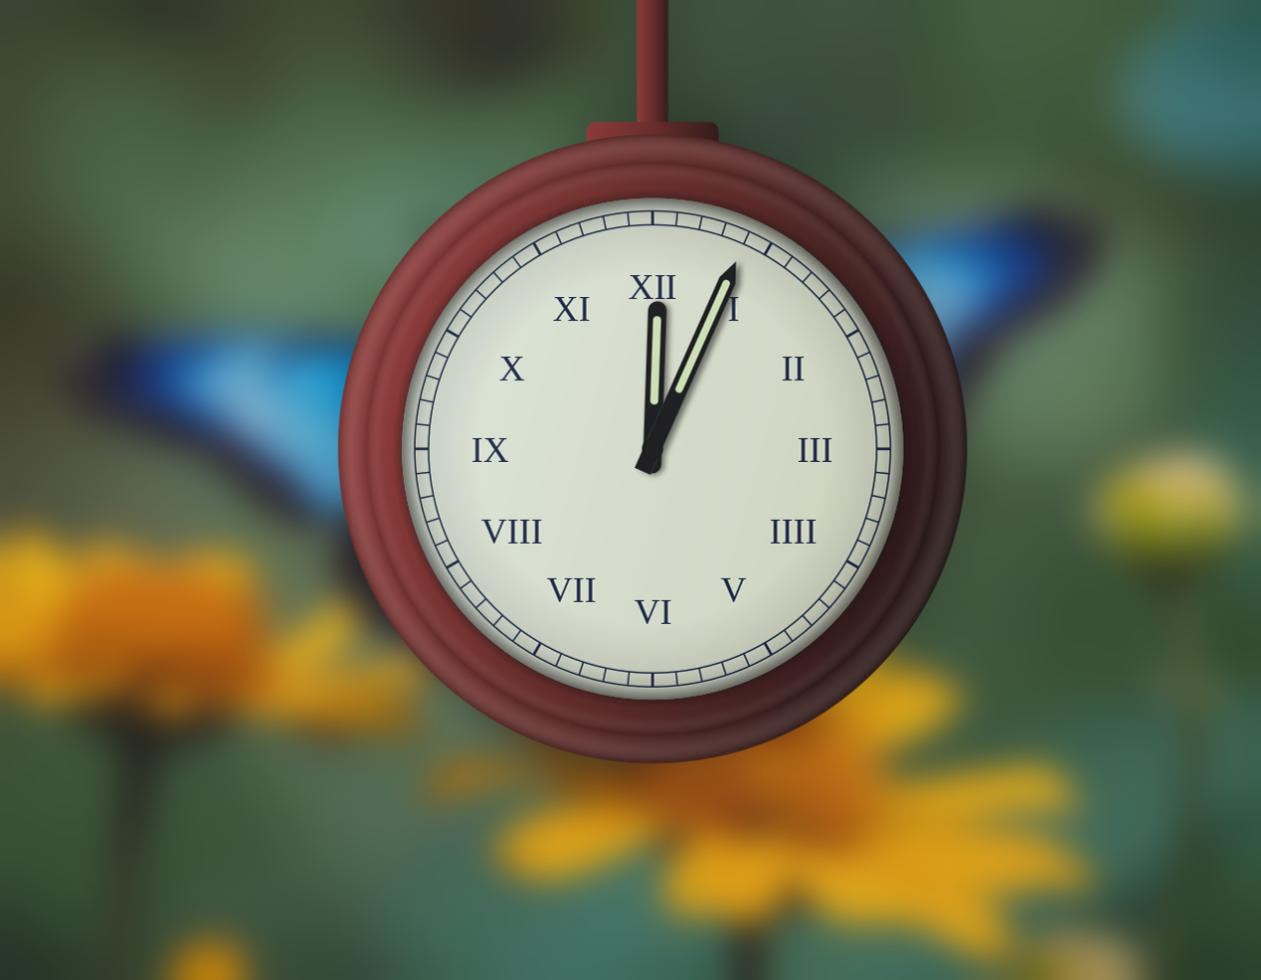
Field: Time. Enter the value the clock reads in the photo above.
12:04
